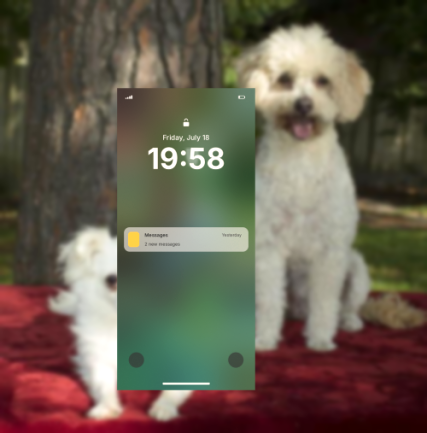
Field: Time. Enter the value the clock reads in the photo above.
19:58
